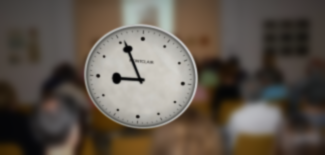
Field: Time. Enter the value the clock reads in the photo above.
8:56
